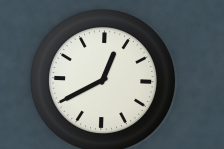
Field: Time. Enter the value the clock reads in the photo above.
12:40
